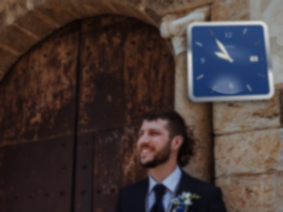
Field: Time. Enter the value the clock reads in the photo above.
9:55
